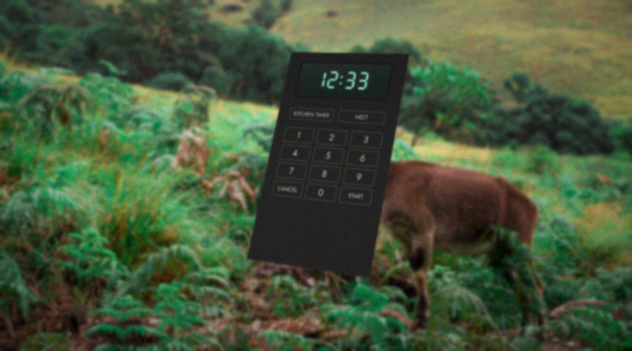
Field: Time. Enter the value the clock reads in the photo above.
12:33
